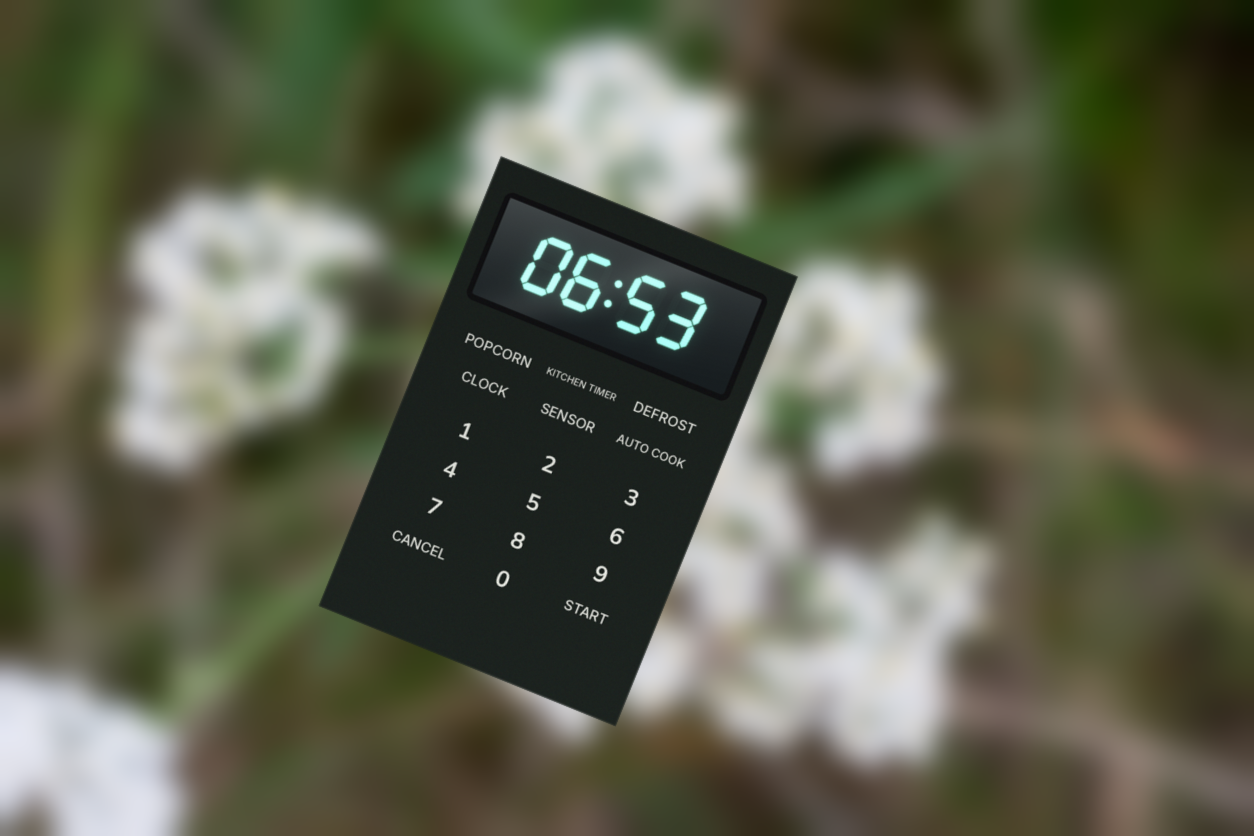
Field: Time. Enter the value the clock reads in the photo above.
6:53
